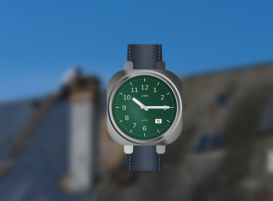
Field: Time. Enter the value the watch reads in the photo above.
10:15
